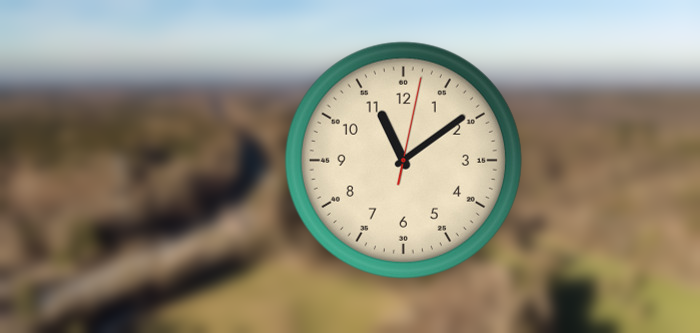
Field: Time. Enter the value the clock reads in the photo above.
11:09:02
